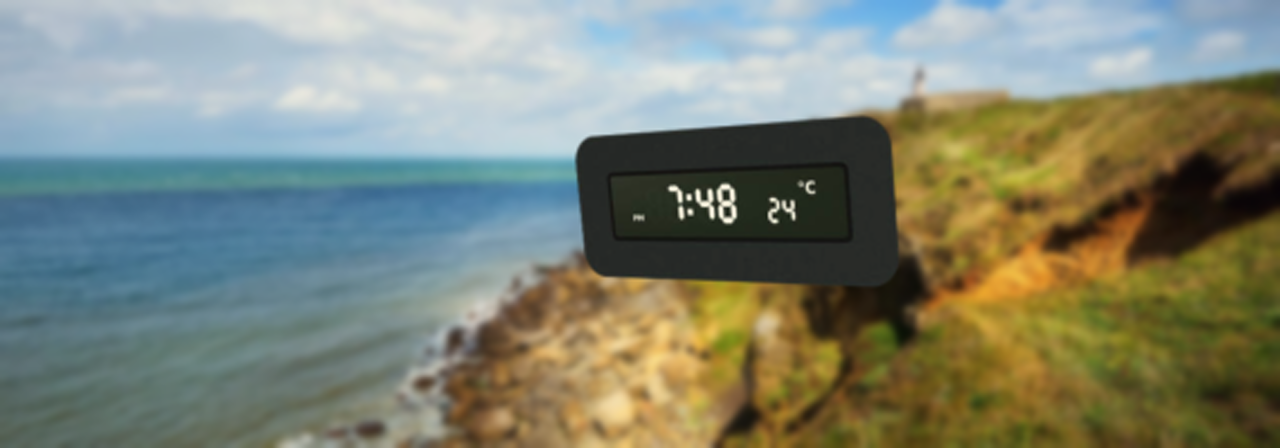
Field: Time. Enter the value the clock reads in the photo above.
7:48
